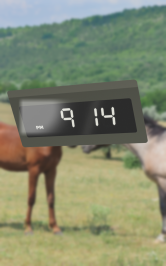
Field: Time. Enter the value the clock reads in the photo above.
9:14
